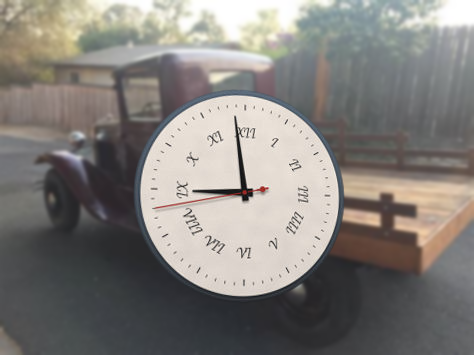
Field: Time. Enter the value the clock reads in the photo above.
8:58:43
